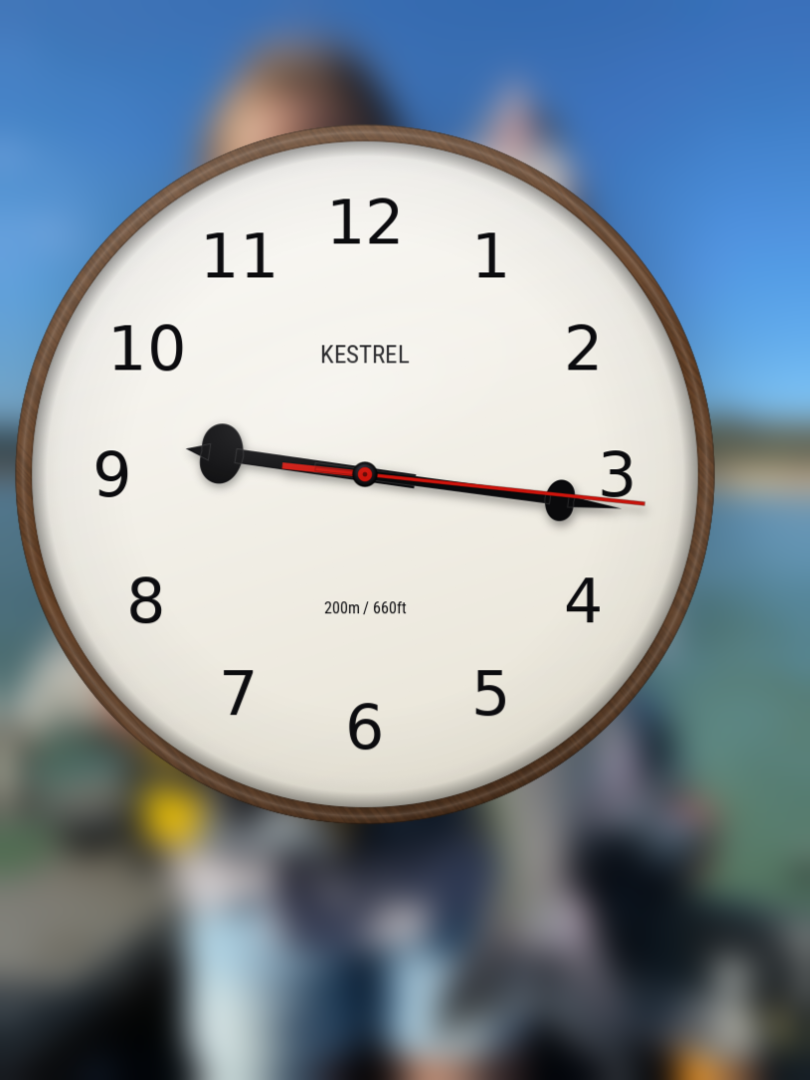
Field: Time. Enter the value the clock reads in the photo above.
9:16:16
